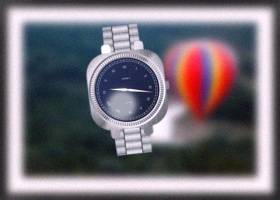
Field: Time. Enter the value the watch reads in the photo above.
9:17
